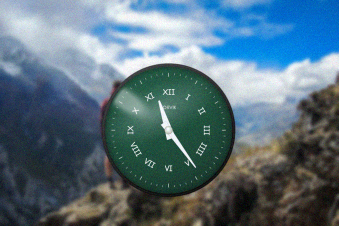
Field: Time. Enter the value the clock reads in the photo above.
11:24
